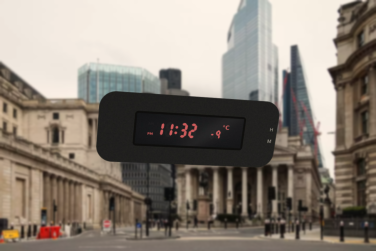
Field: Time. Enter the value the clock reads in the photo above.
11:32
